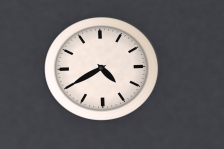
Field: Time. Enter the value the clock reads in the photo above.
4:40
